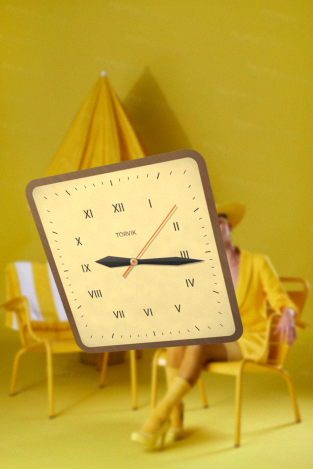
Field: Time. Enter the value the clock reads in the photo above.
9:16:08
